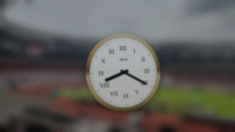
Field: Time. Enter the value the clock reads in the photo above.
8:20
